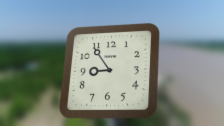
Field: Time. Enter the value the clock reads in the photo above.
8:54
